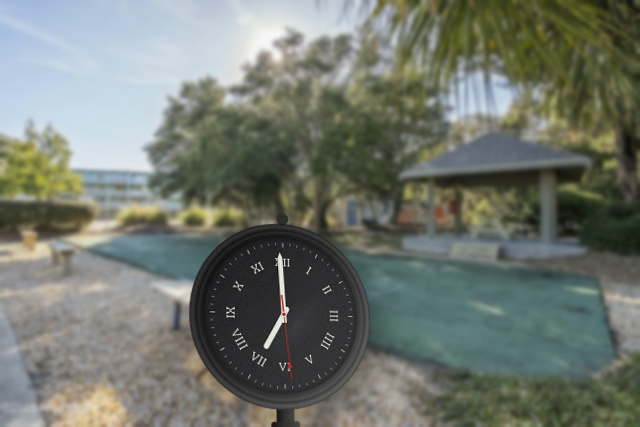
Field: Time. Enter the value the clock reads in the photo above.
6:59:29
